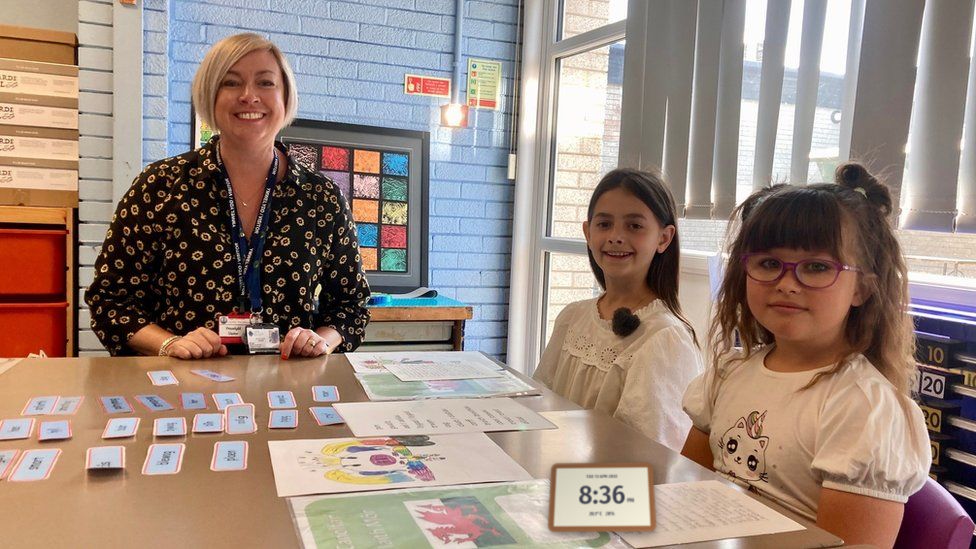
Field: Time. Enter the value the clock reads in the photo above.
8:36
